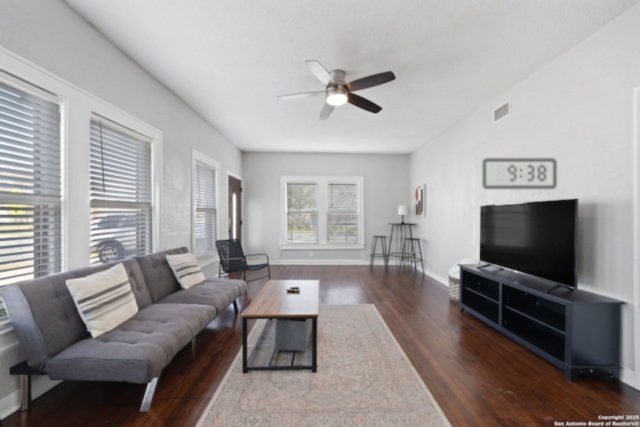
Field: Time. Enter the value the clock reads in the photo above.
9:38
